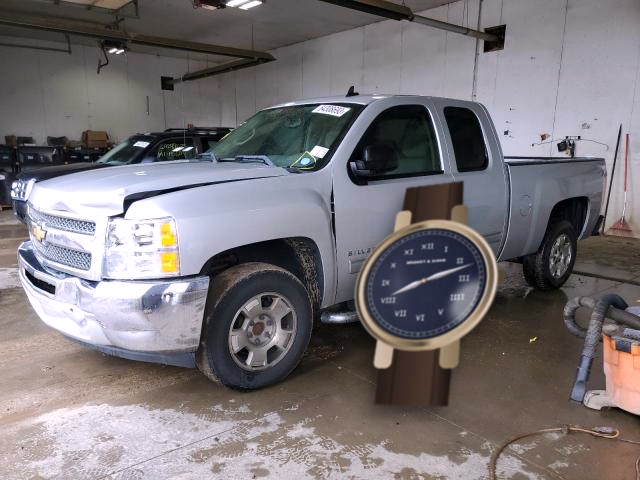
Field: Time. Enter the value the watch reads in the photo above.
8:12
